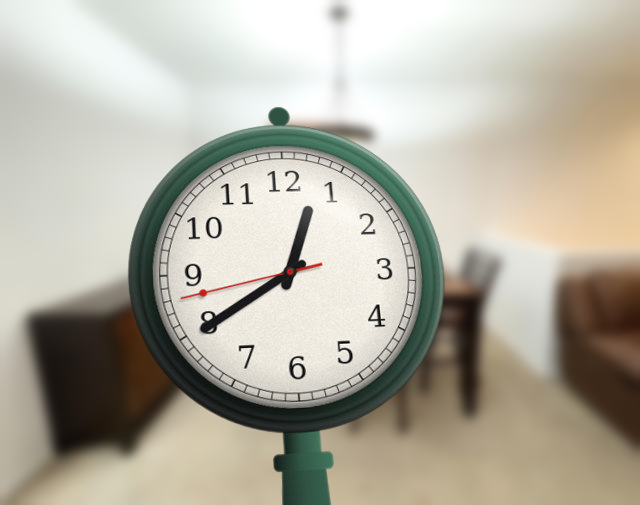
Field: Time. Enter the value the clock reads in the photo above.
12:39:43
